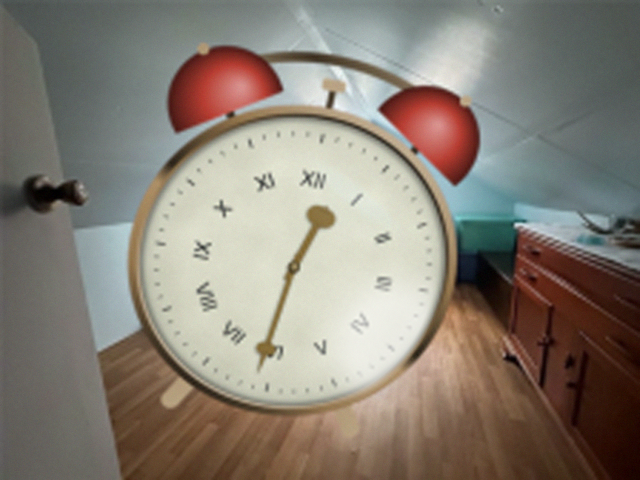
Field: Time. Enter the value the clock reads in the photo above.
12:31
